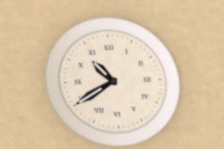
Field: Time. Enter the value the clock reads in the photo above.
10:40
